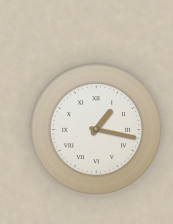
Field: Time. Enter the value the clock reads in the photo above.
1:17
